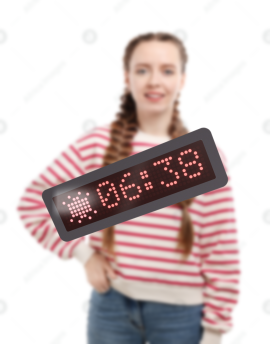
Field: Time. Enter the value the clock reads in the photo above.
6:38
